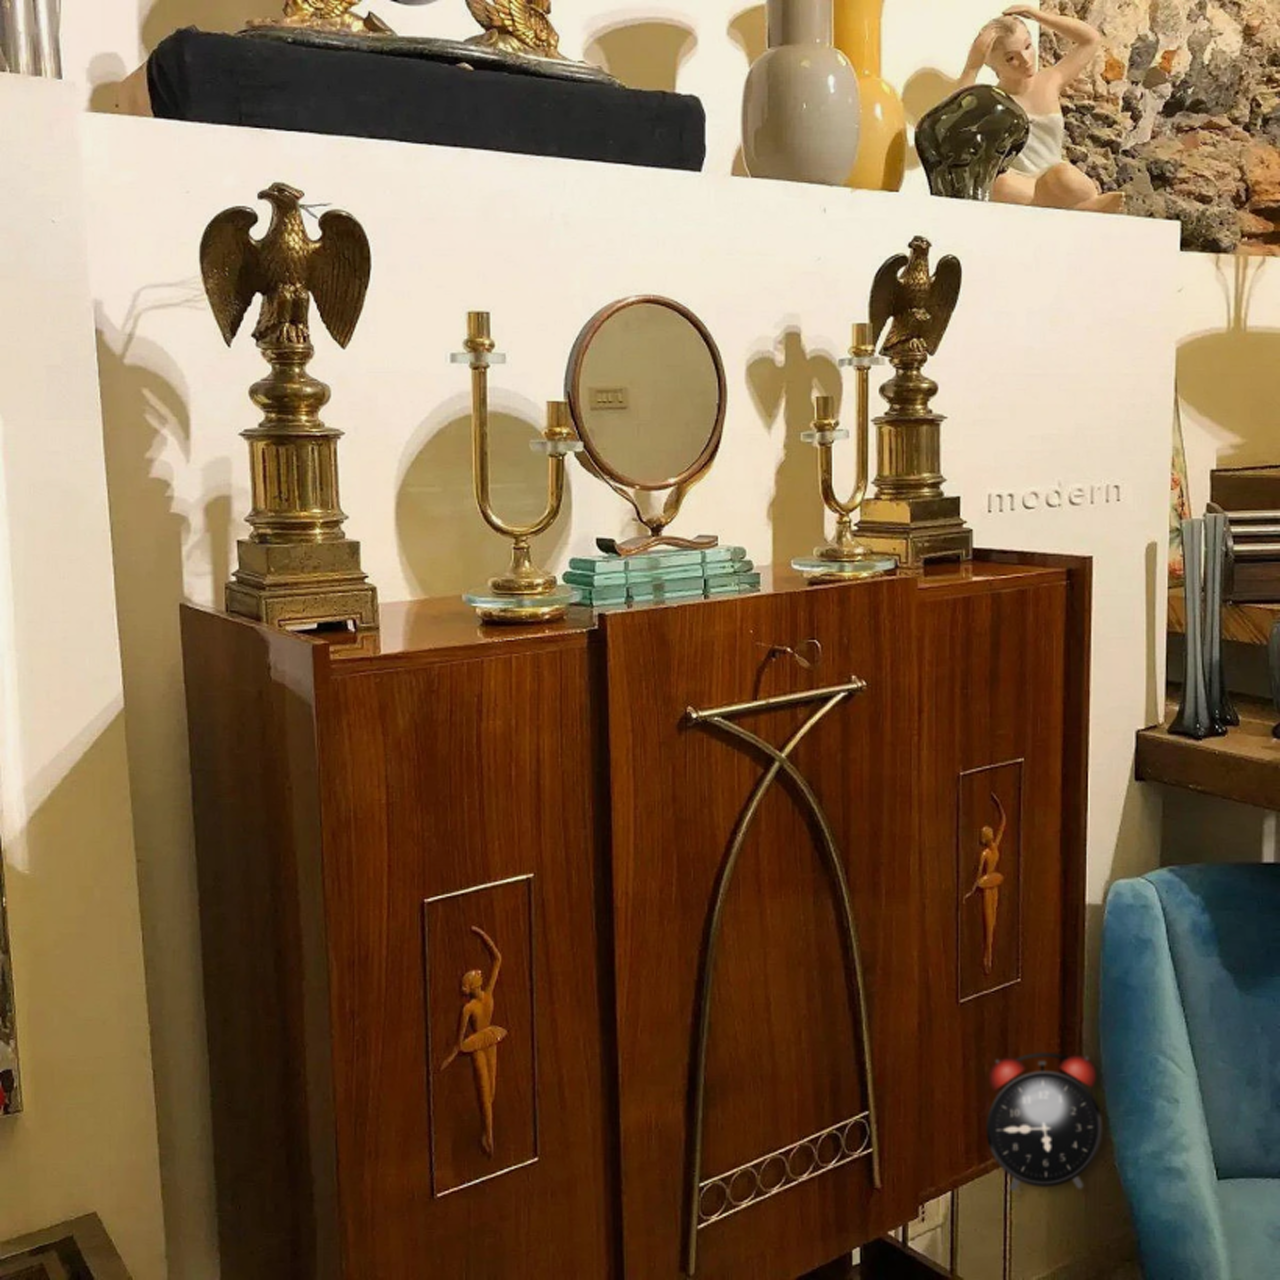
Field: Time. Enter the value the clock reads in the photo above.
5:45
